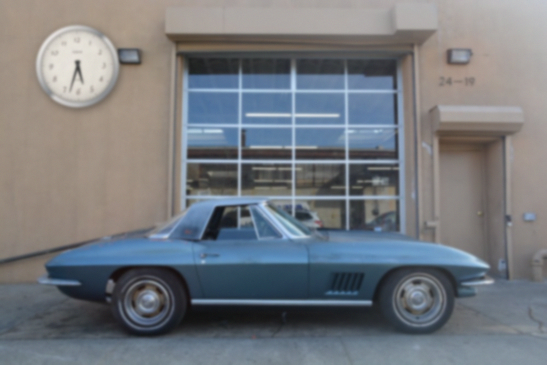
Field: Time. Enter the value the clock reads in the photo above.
5:33
